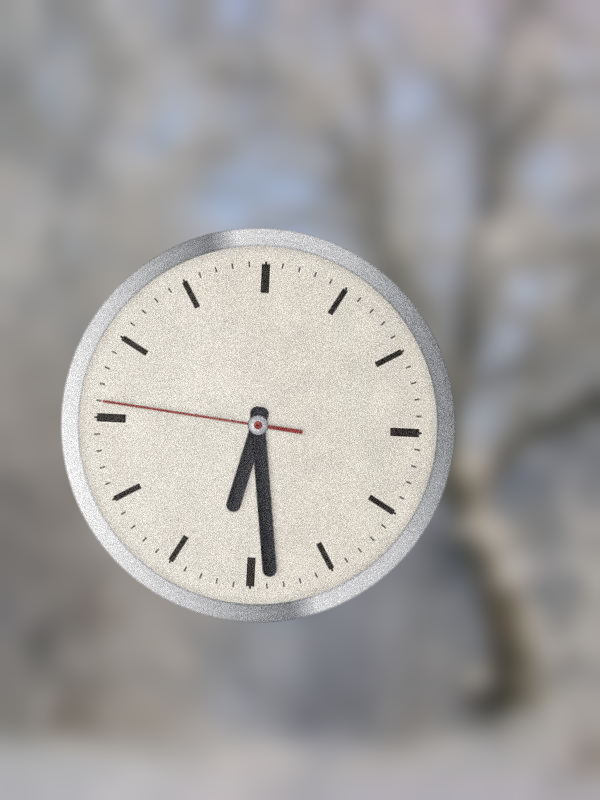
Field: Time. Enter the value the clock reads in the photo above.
6:28:46
